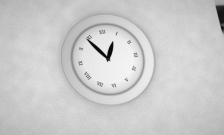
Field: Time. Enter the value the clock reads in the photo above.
12:54
